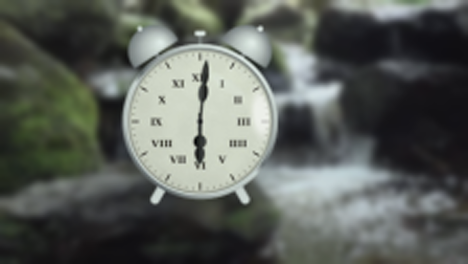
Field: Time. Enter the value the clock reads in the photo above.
6:01
